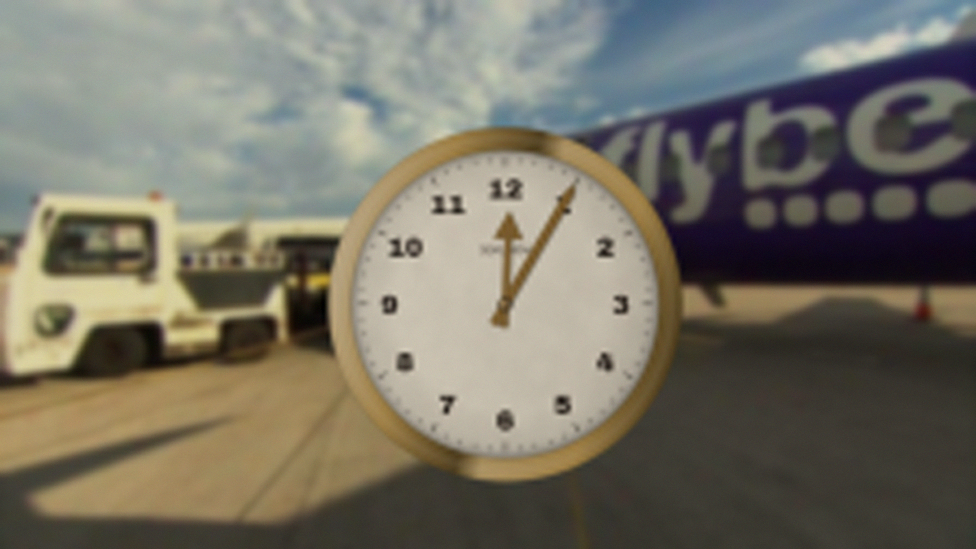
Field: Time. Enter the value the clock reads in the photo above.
12:05
